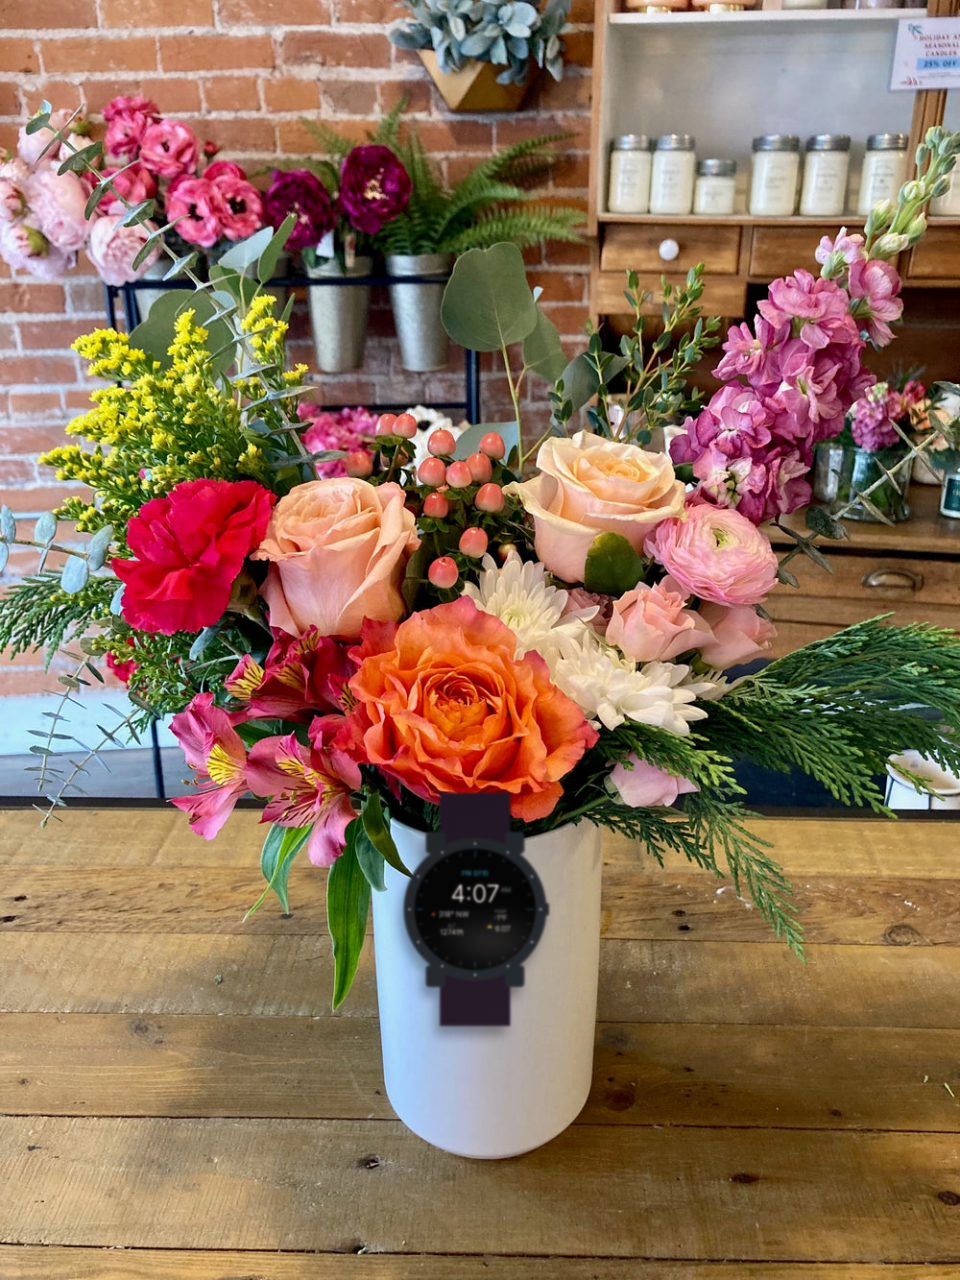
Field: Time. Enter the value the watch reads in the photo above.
4:07
